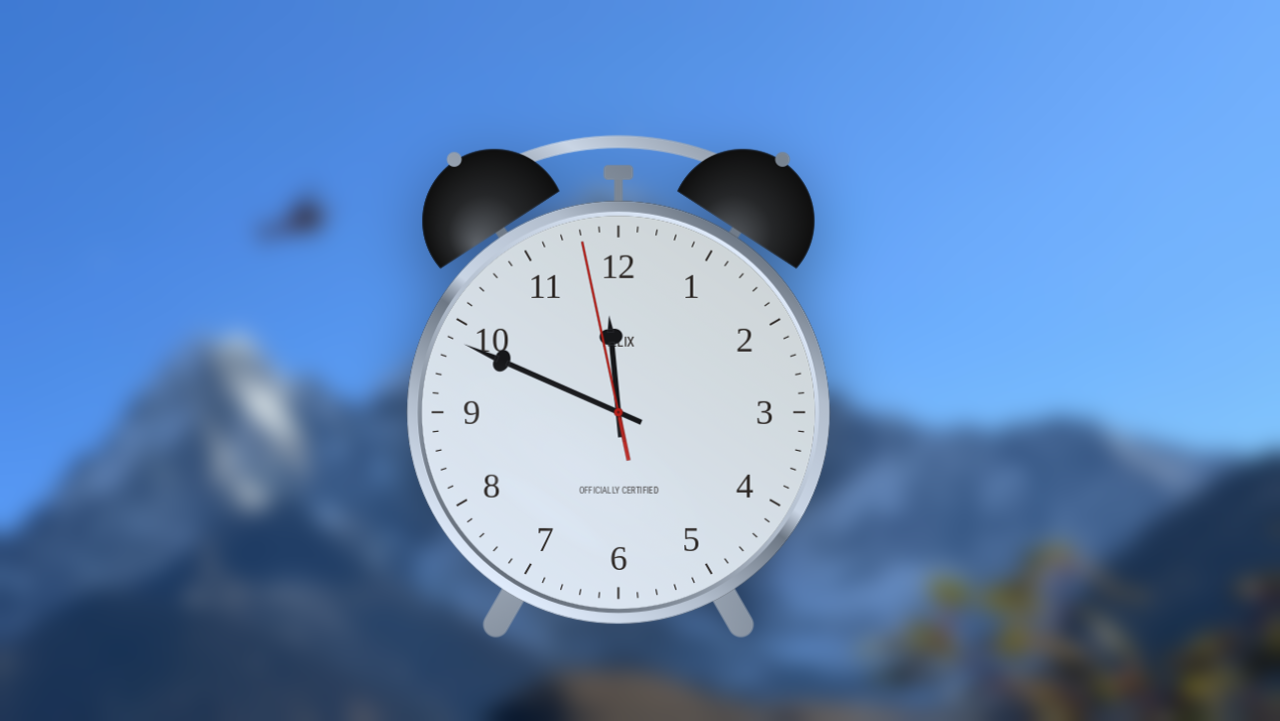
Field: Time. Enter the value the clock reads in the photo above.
11:48:58
